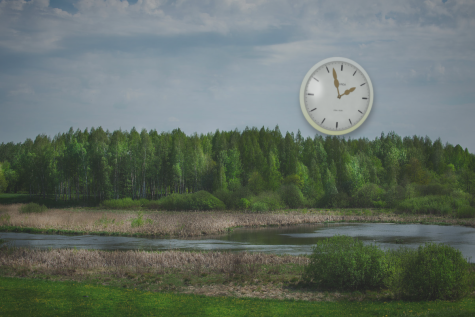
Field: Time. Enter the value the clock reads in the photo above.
1:57
